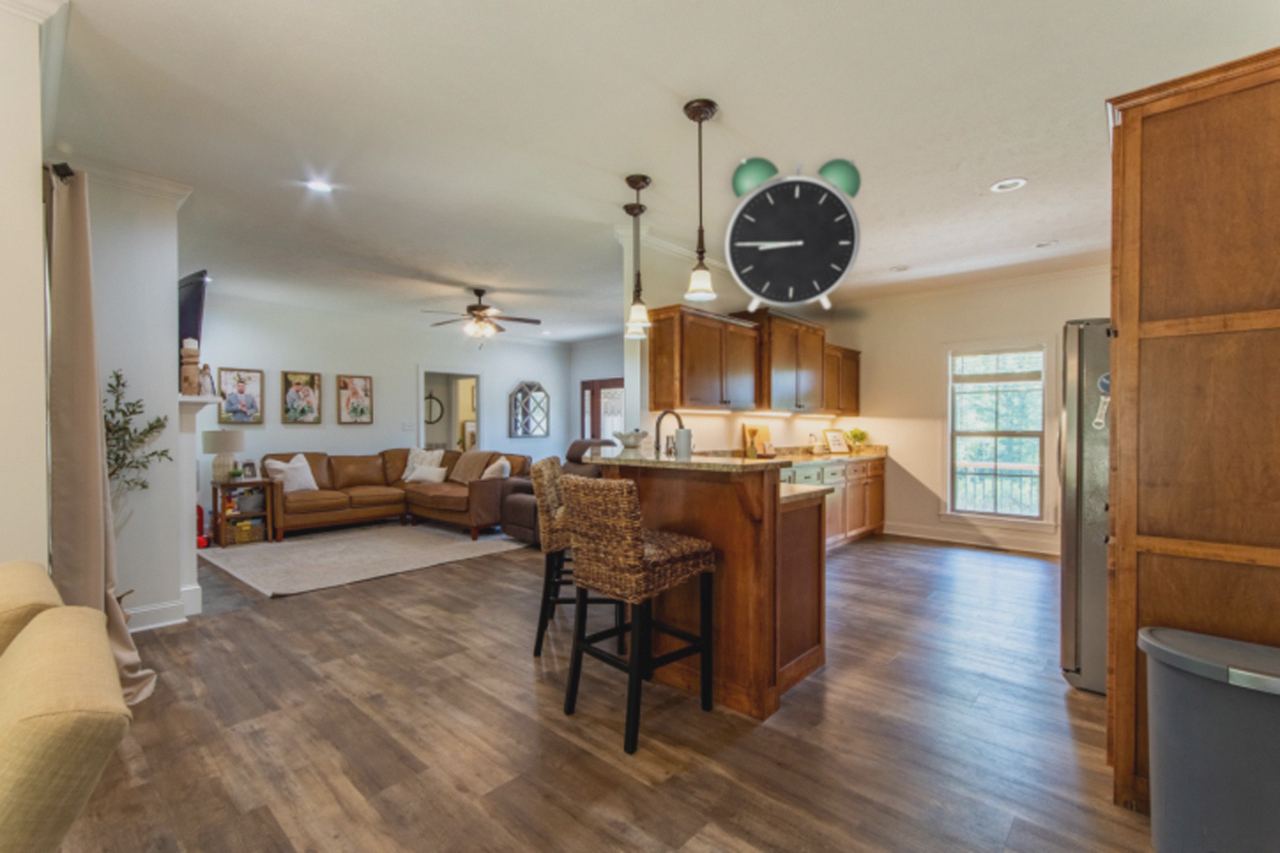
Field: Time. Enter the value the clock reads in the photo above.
8:45
